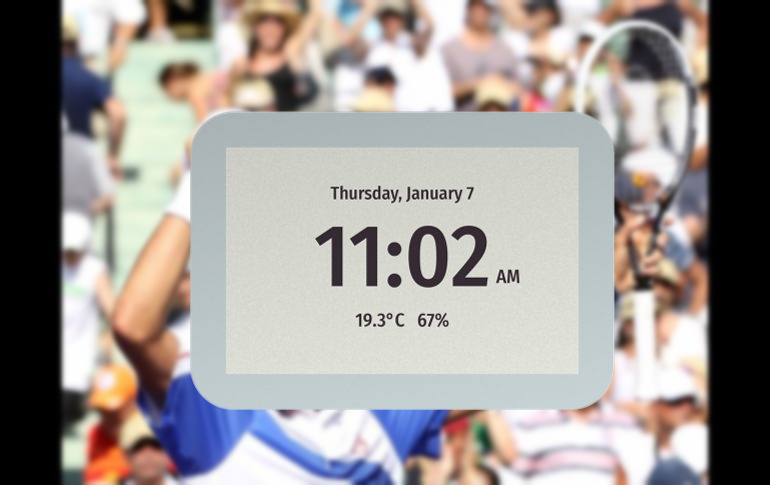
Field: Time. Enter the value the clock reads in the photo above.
11:02
